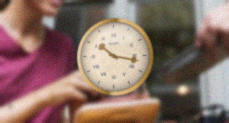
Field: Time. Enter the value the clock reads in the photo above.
10:17
